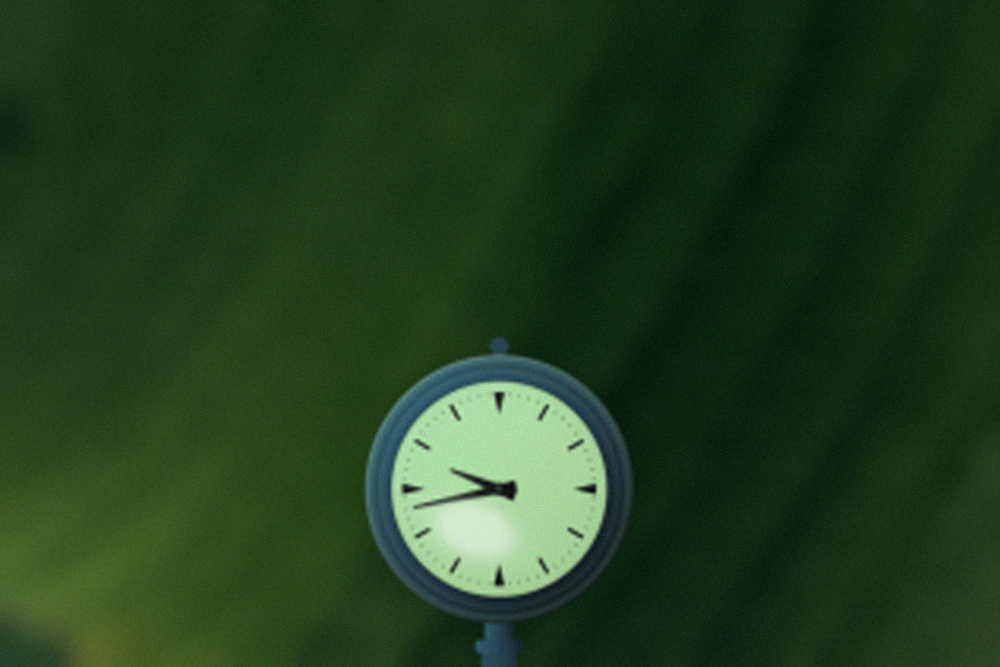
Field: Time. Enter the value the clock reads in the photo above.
9:43
